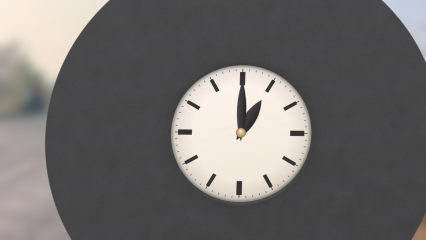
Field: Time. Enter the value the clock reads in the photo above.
1:00
